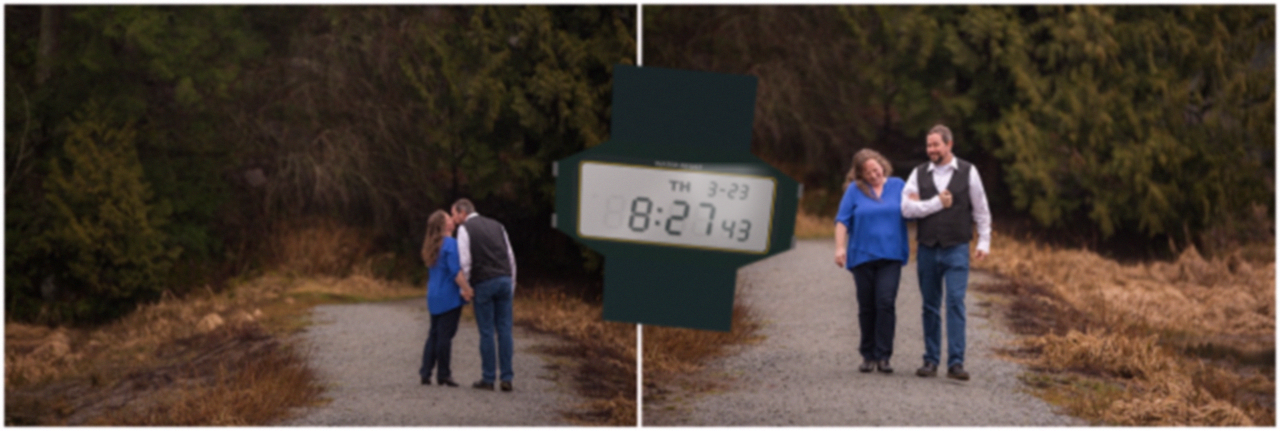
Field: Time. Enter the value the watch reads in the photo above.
8:27:43
